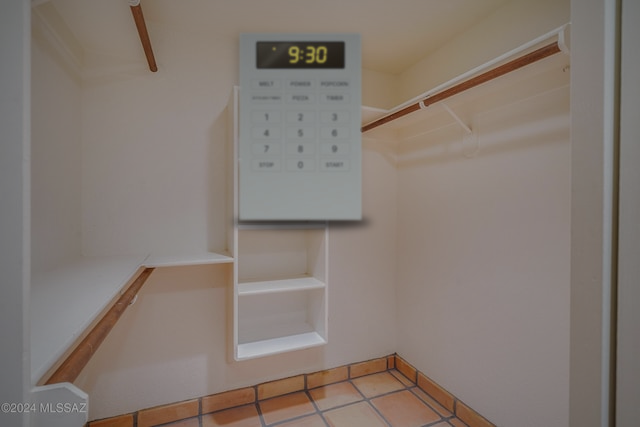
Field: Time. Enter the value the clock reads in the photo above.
9:30
